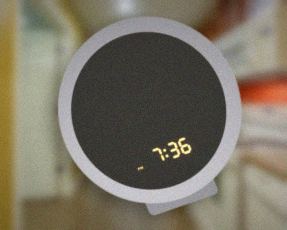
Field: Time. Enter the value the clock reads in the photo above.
7:36
